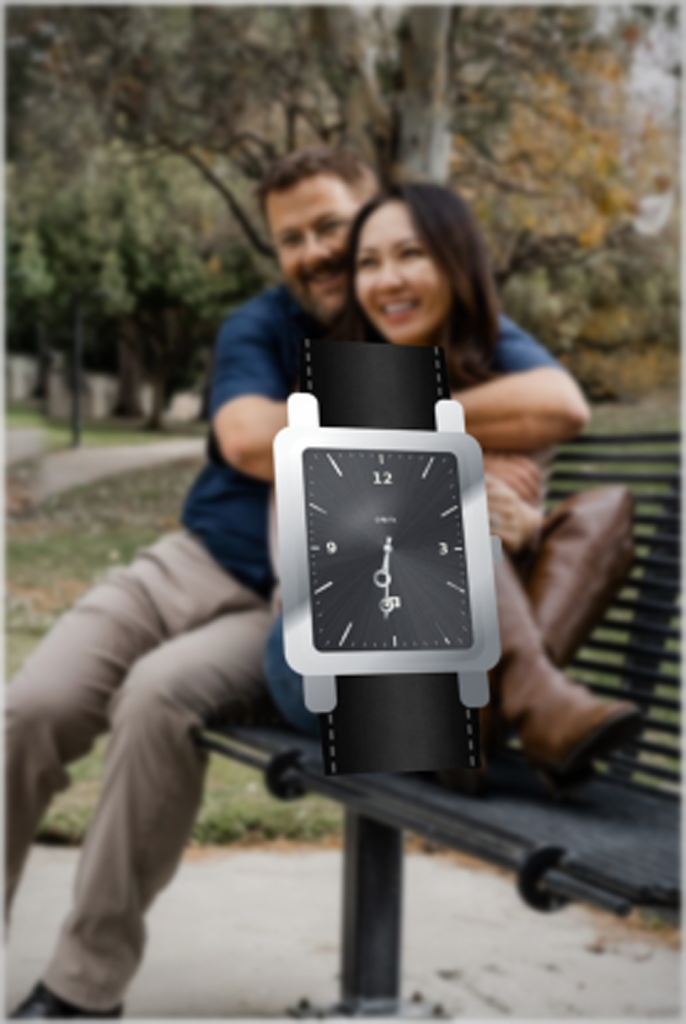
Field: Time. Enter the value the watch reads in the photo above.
6:31
